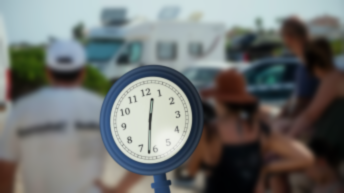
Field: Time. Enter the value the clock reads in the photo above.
12:32
